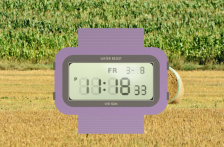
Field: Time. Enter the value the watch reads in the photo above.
11:18:33
